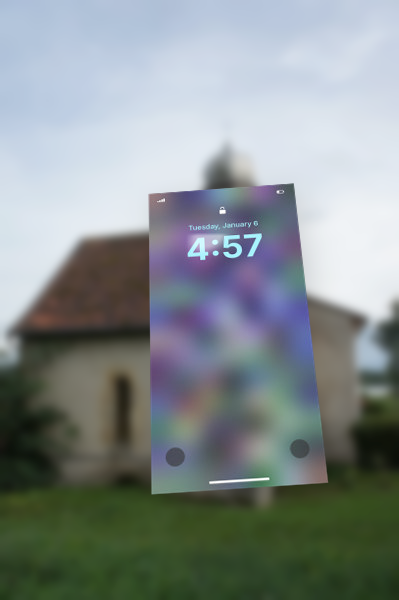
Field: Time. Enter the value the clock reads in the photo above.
4:57
